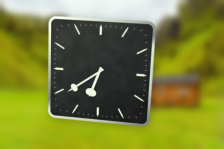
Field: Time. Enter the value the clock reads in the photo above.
6:39
